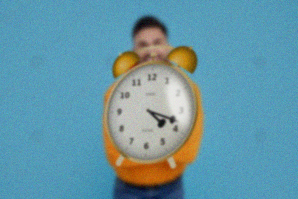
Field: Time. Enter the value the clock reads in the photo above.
4:18
